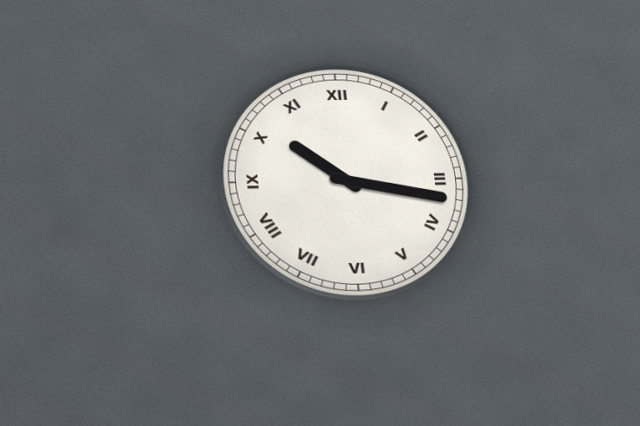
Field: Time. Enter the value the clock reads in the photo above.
10:17
